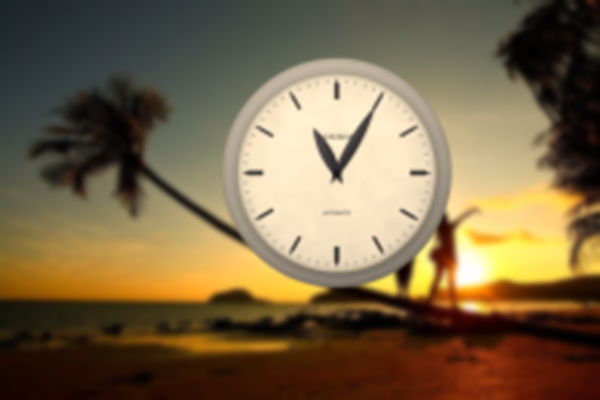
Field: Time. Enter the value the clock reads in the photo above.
11:05
